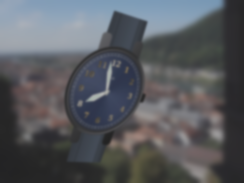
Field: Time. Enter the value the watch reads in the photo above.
7:58
